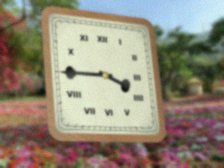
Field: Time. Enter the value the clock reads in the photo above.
3:45
